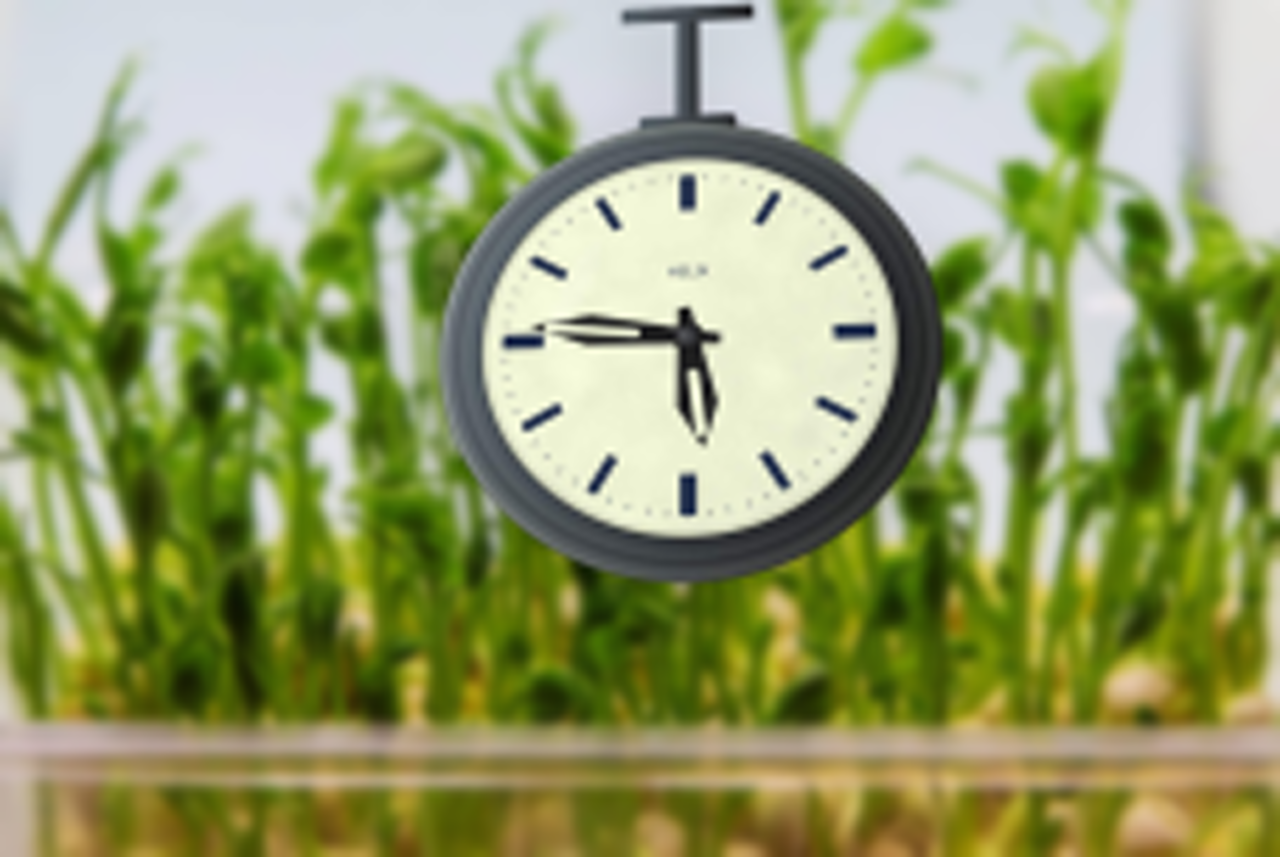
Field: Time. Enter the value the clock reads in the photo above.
5:46
